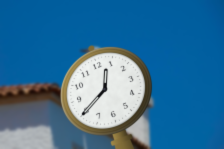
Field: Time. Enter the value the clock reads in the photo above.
12:40
